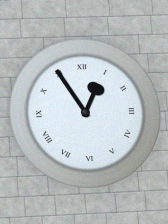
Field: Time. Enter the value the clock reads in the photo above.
12:55
